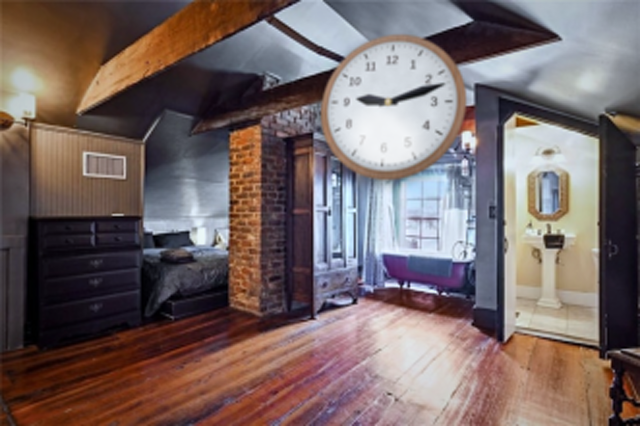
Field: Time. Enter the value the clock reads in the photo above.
9:12
